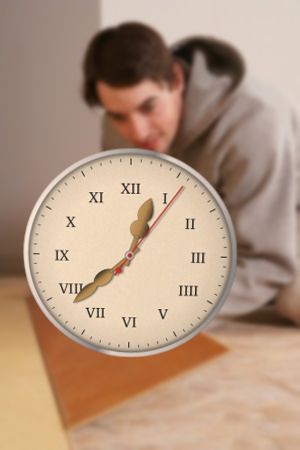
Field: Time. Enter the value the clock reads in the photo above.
12:38:06
